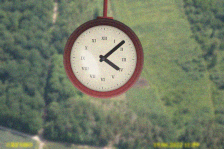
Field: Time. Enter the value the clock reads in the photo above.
4:08
